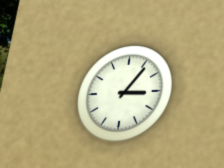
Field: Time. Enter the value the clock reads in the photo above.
3:06
